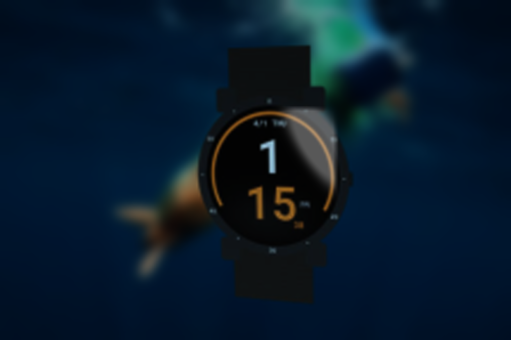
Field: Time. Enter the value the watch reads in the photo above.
1:15
